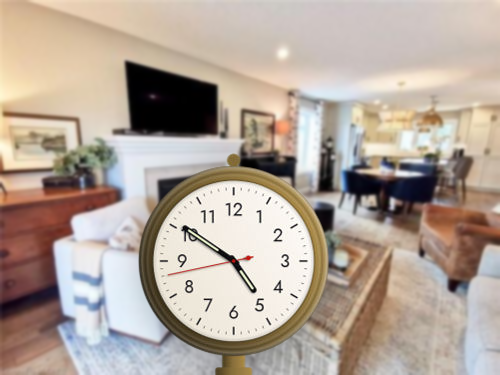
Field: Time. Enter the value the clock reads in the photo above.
4:50:43
